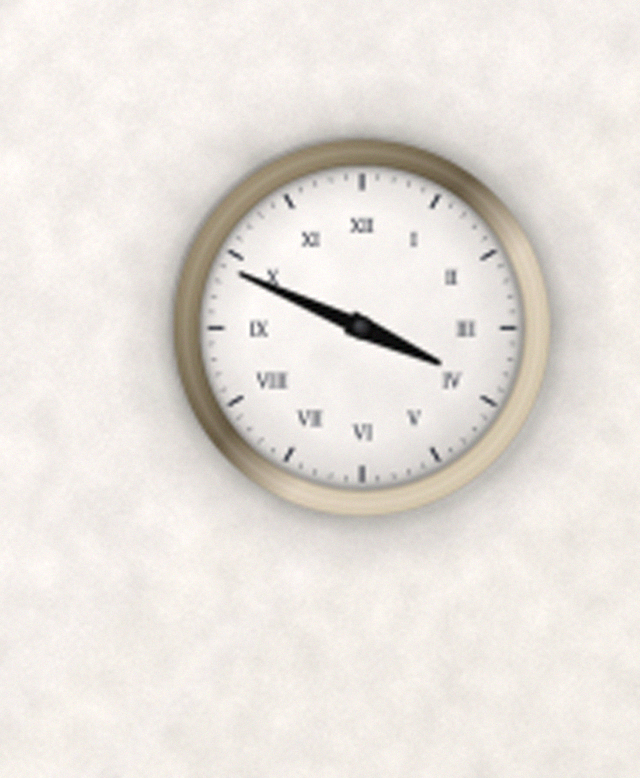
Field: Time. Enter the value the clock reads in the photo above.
3:49
